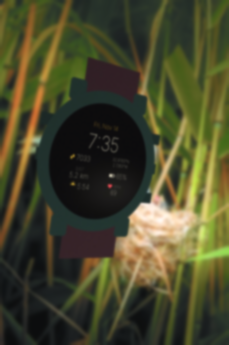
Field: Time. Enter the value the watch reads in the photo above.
7:35
